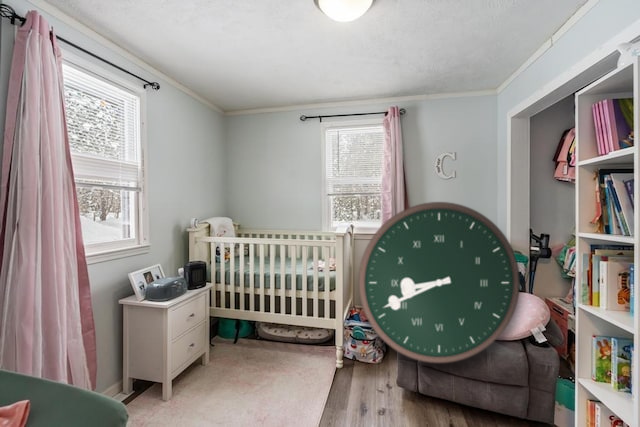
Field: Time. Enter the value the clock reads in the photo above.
8:41
